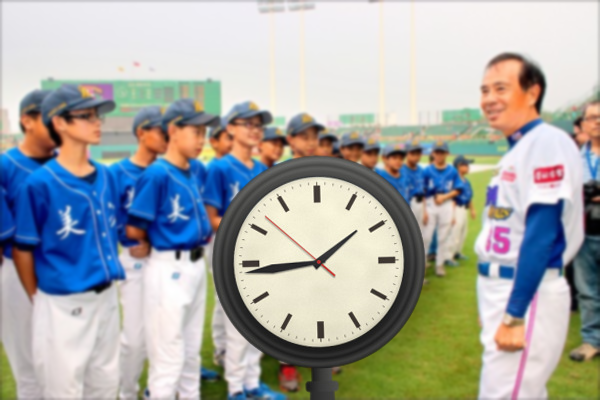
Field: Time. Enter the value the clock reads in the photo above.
1:43:52
